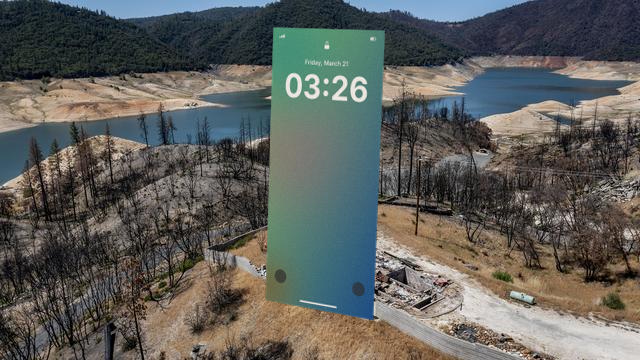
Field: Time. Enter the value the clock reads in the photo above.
3:26
